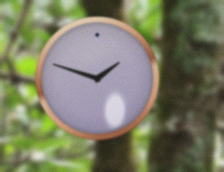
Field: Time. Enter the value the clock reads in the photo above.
1:48
